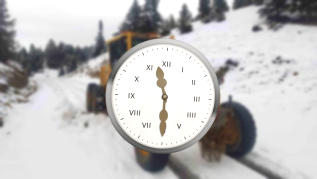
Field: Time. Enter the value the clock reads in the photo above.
11:30
